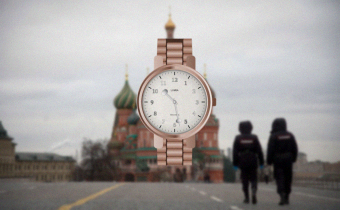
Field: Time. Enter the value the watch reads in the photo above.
10:28
